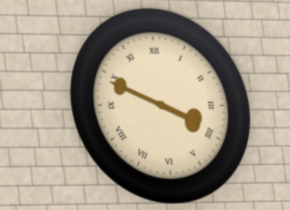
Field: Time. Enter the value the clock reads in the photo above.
3:49
